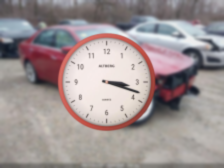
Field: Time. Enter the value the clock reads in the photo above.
3:18
